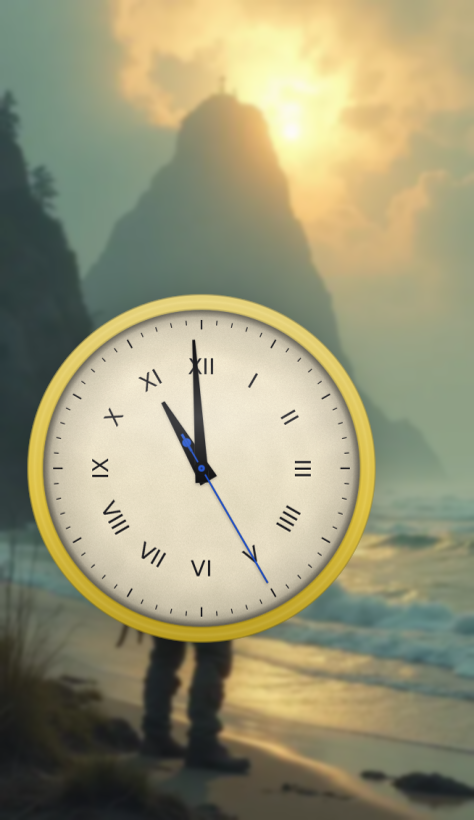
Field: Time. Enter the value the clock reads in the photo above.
10:59:25
